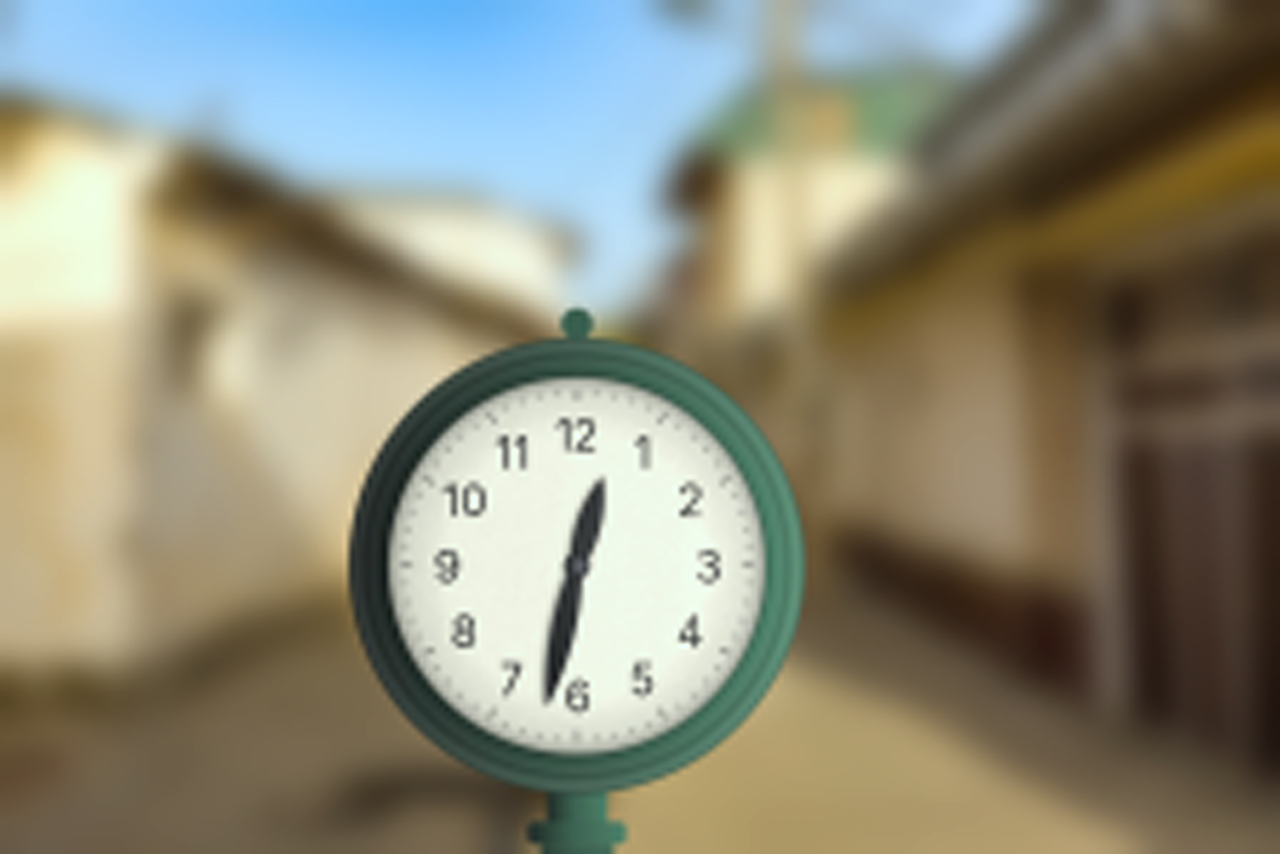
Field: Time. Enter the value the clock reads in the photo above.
12:32
